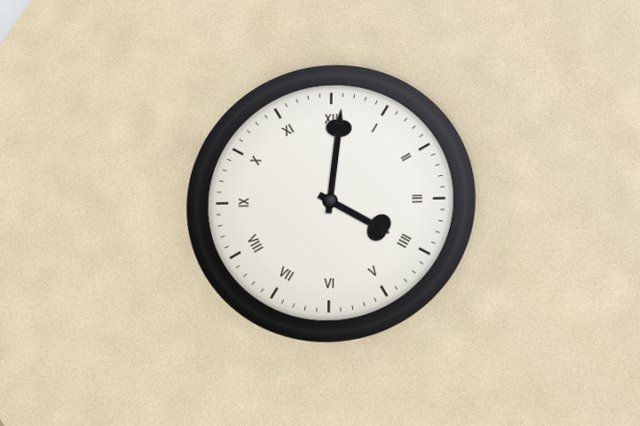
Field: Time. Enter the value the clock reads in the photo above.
4:01
